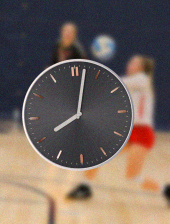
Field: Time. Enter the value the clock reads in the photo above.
8:02
